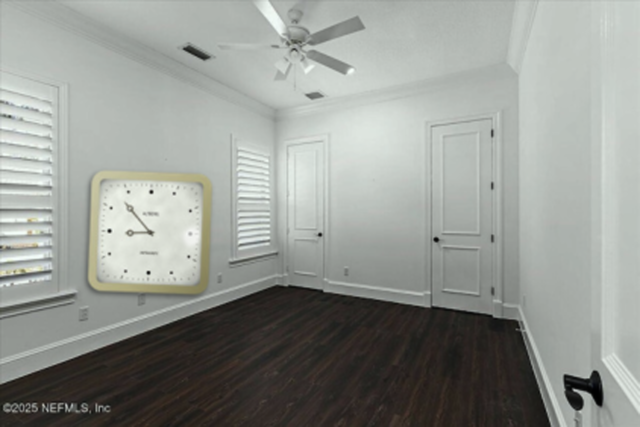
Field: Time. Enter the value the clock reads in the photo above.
8:53
